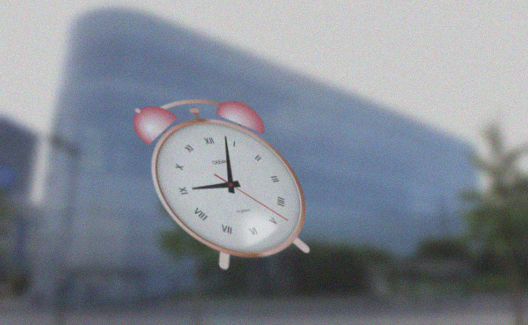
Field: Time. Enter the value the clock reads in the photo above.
9:03:23
